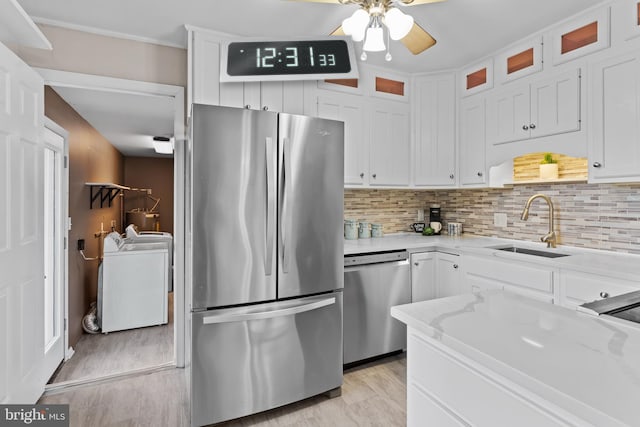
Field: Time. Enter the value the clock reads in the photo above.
12:31:33
